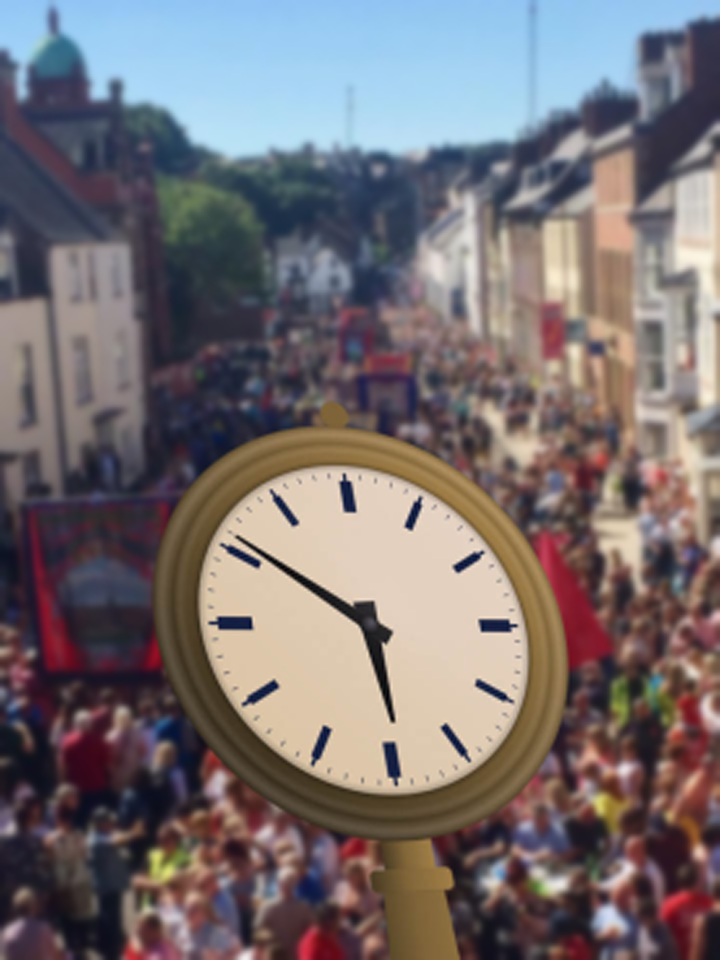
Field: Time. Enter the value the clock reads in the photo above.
5:51
